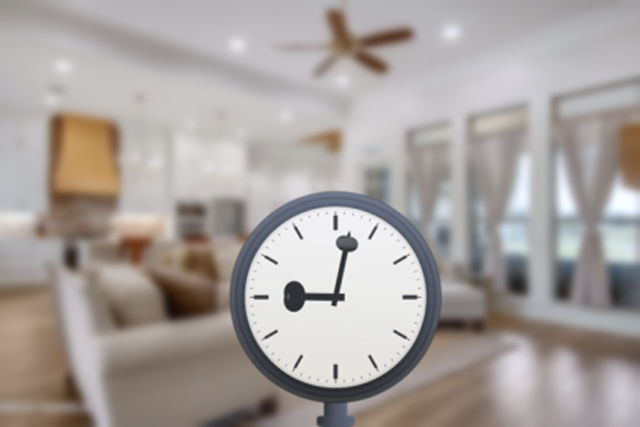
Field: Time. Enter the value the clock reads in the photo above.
9:02
